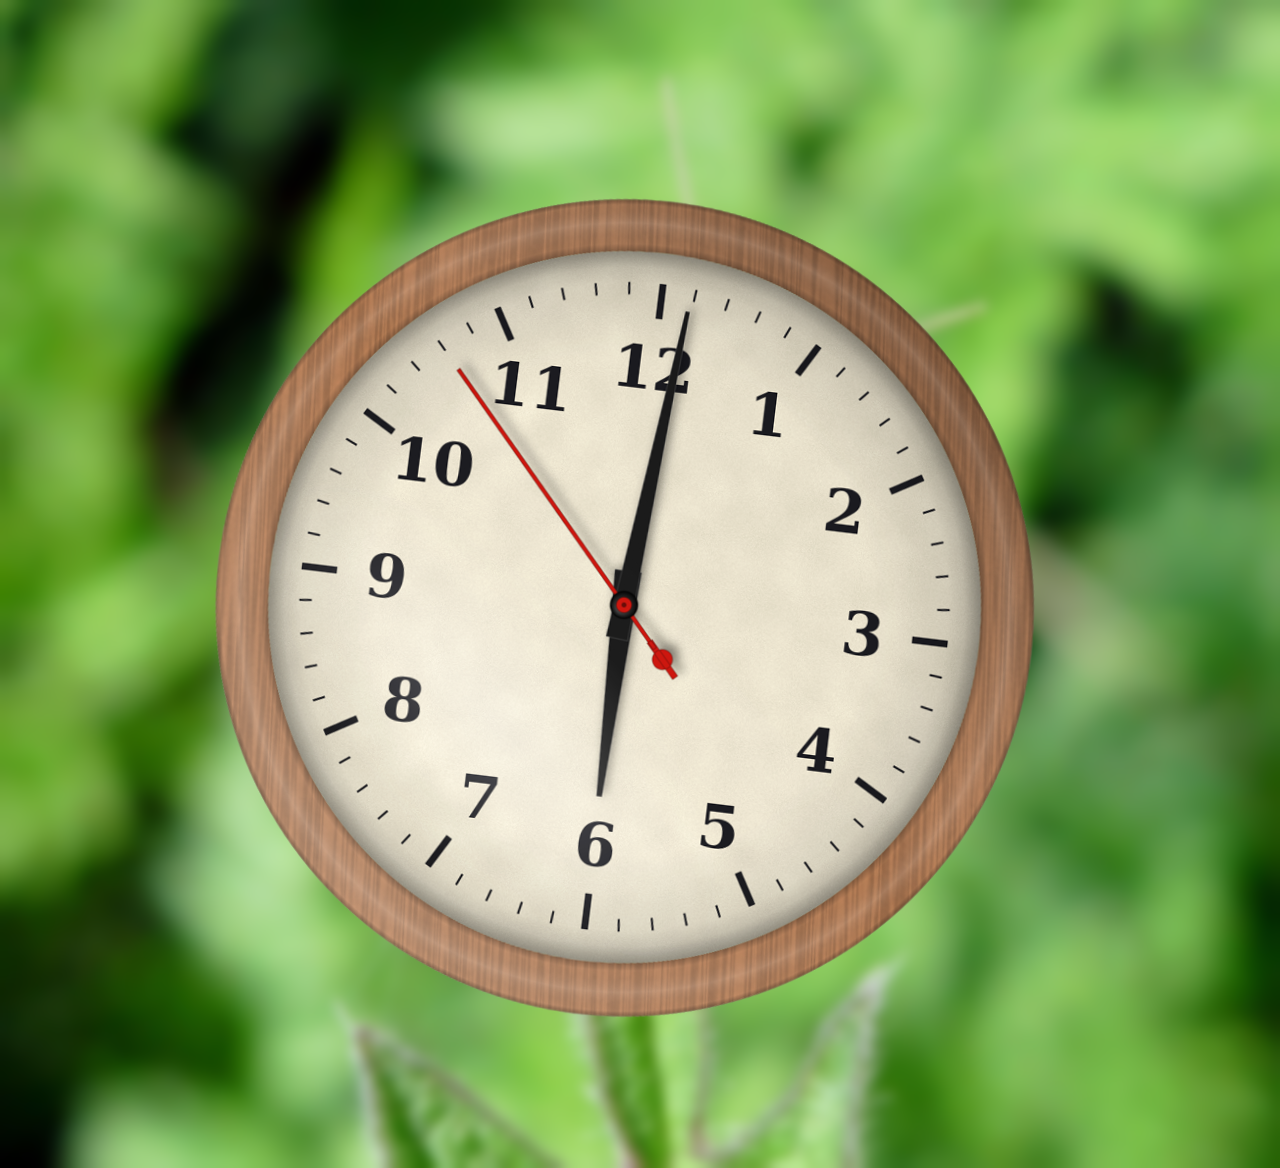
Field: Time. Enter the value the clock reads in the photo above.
6:00:53
